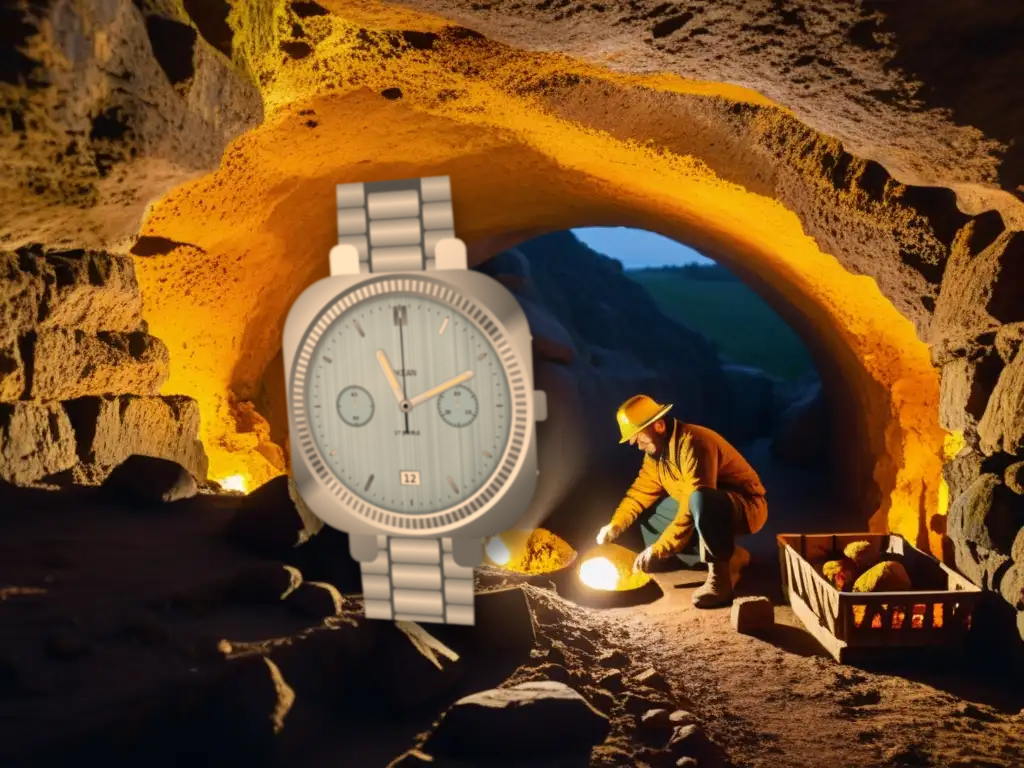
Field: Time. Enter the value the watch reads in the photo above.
11:11
